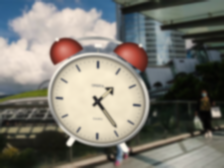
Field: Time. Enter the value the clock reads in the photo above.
1:24
